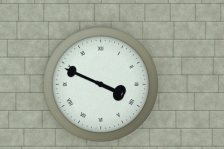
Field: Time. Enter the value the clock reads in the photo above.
3:49
